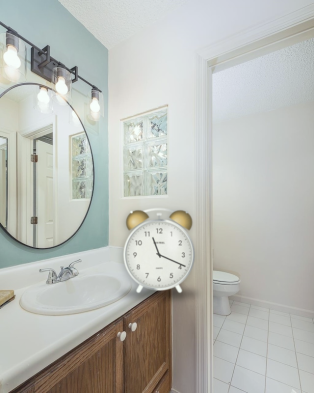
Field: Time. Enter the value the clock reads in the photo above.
11:19
